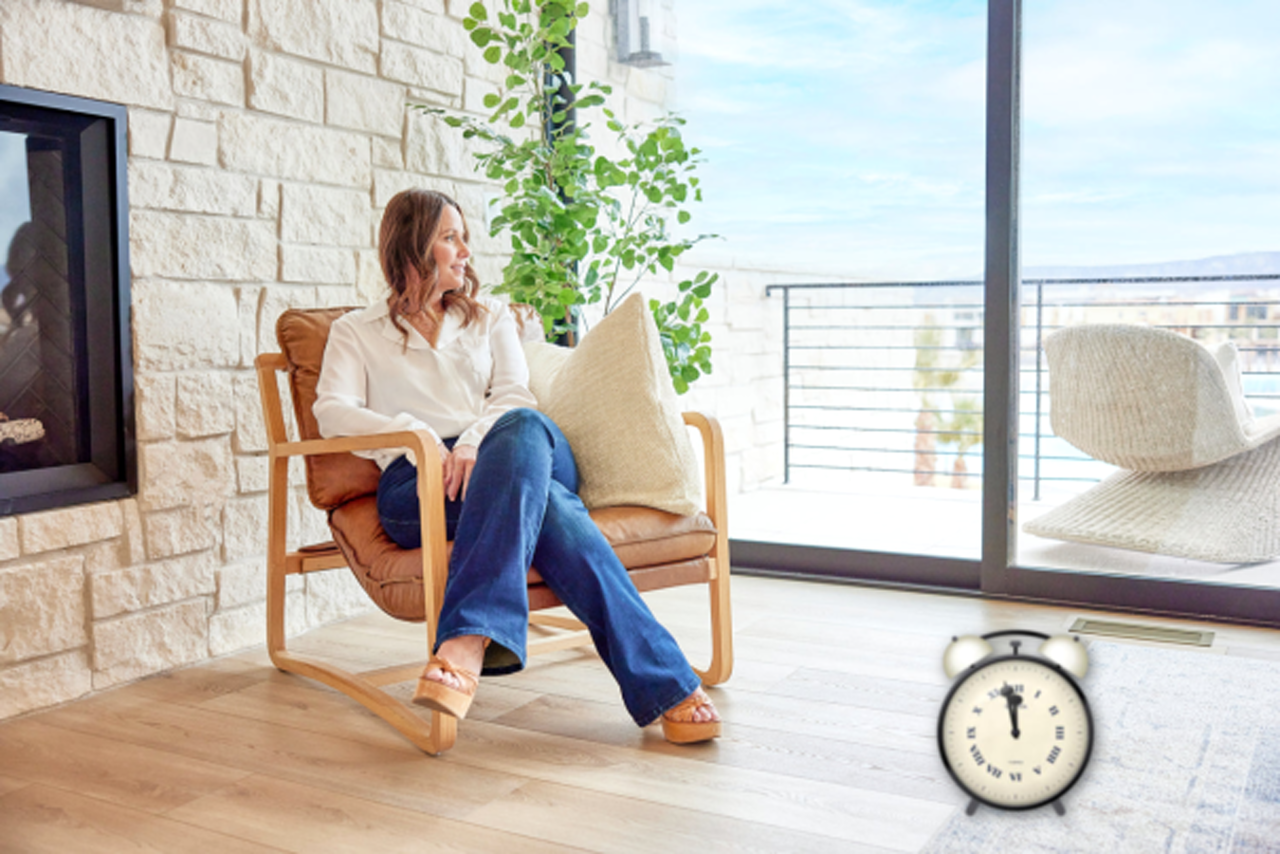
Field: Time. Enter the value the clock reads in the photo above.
11:58
